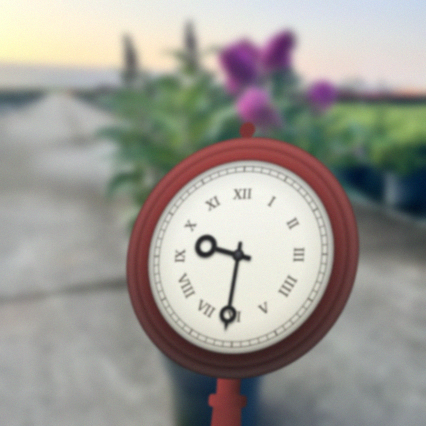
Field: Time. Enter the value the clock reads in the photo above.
9:31
